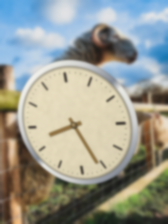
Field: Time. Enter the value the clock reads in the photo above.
8:26
